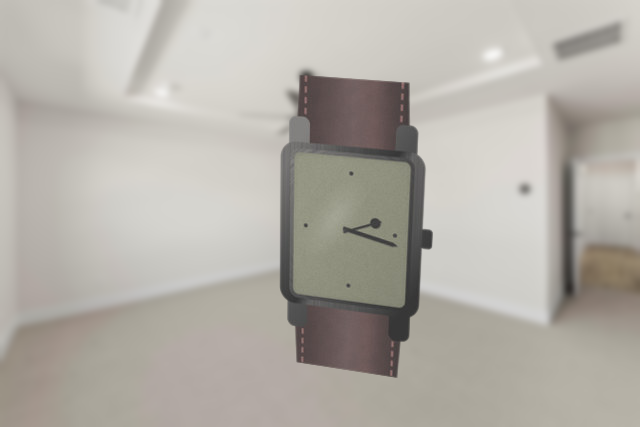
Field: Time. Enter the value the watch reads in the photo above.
2:17
